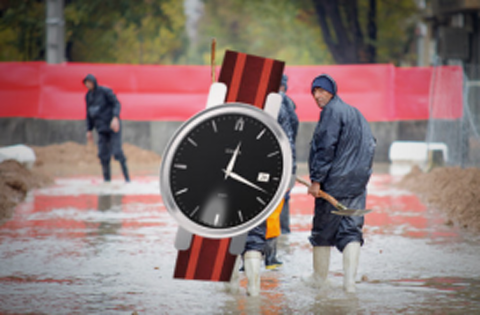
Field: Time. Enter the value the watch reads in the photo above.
12:18
